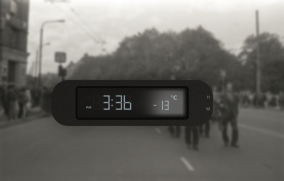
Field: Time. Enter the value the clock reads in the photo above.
3:36
